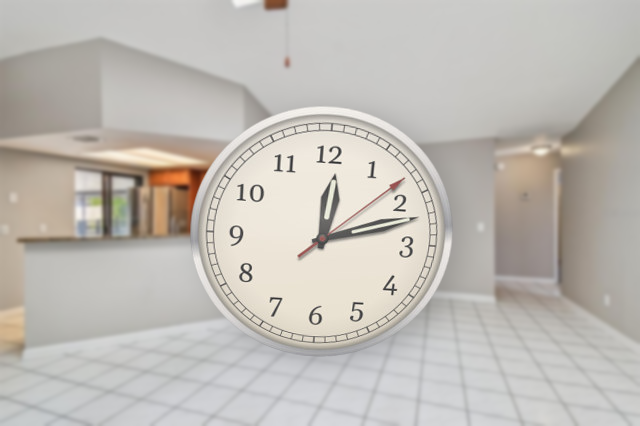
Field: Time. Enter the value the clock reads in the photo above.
12:12:08
